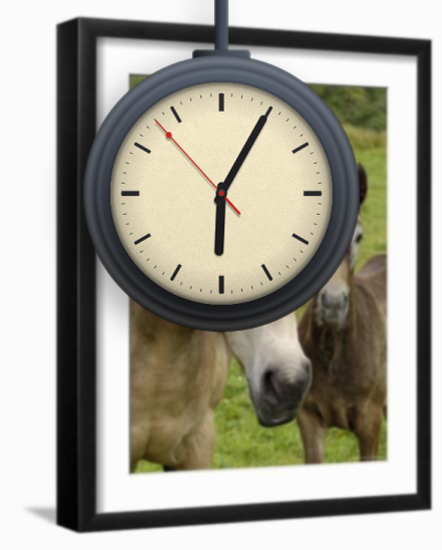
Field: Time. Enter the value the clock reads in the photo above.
6:04:53
